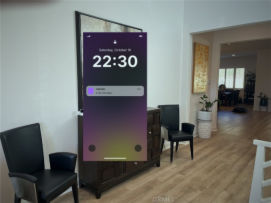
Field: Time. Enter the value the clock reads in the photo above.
22:30
